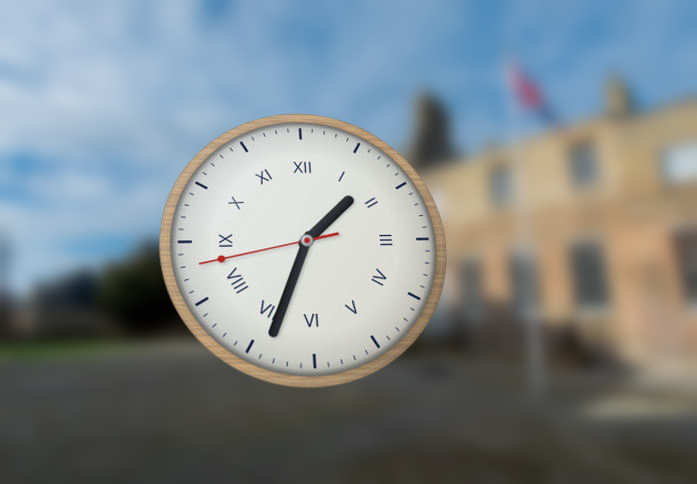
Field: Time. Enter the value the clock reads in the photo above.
1:33:43
